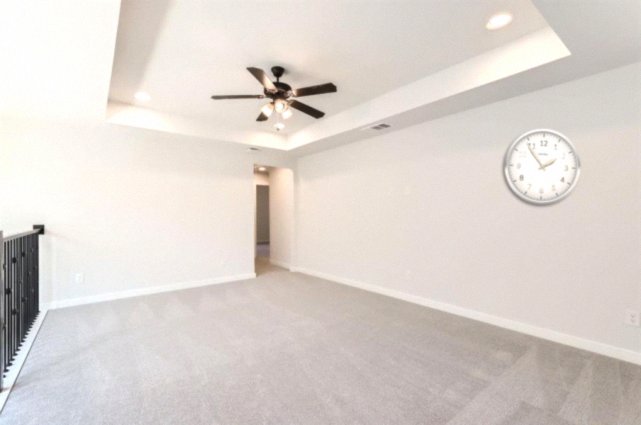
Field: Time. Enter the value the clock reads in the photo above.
1:54
